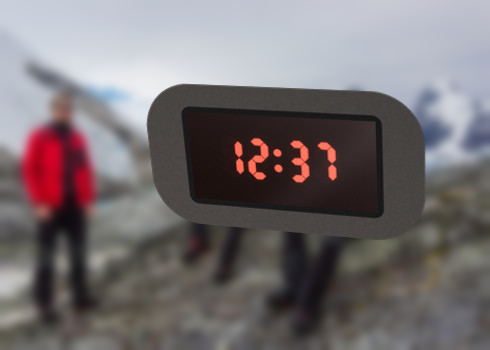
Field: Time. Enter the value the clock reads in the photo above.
12:37
